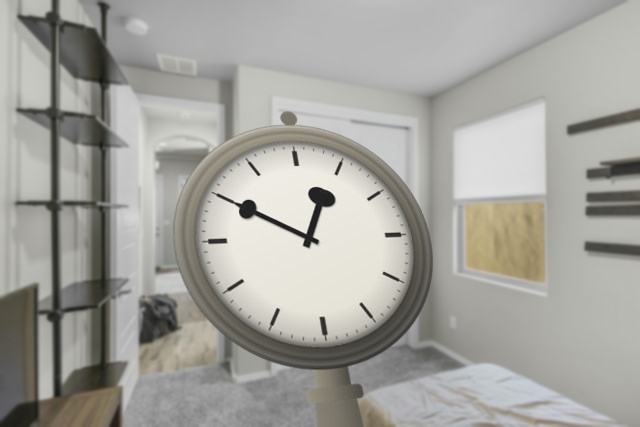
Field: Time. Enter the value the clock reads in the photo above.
12:50
